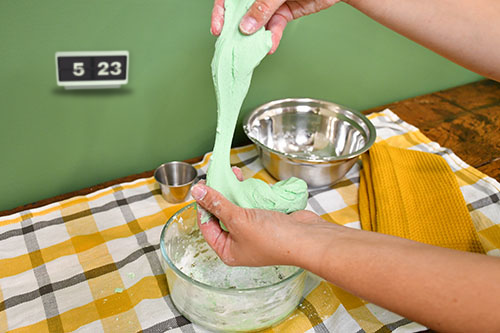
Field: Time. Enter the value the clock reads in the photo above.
5:23
